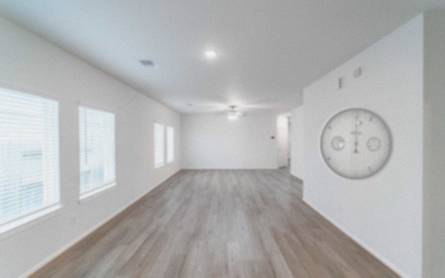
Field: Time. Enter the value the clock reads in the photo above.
9:01
